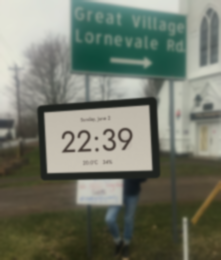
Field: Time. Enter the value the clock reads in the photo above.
22:39
